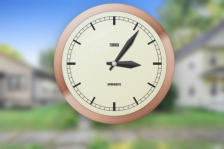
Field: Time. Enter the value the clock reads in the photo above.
3:06
